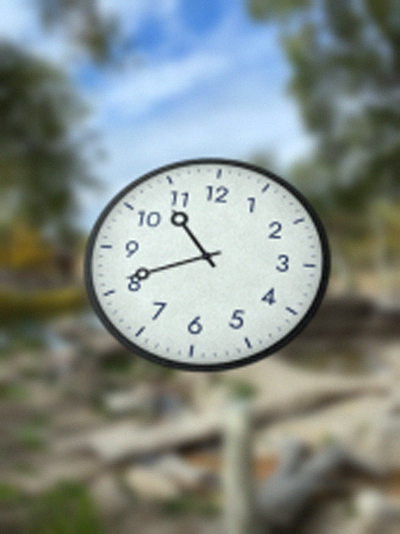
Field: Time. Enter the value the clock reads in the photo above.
10:41
